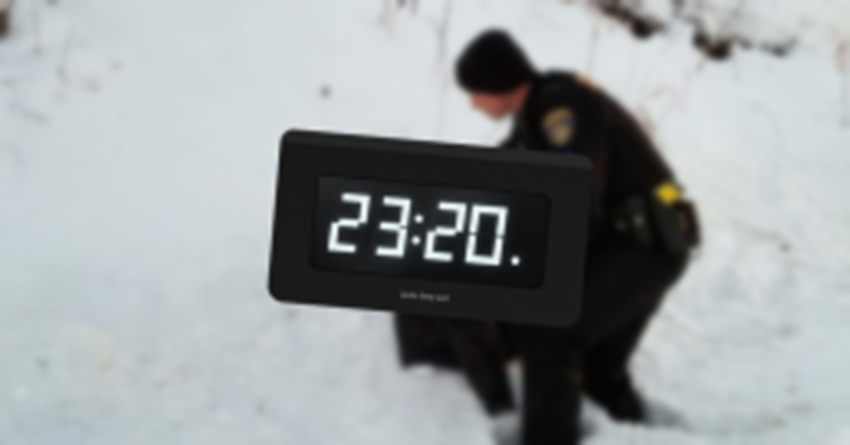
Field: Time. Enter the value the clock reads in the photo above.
23:20
